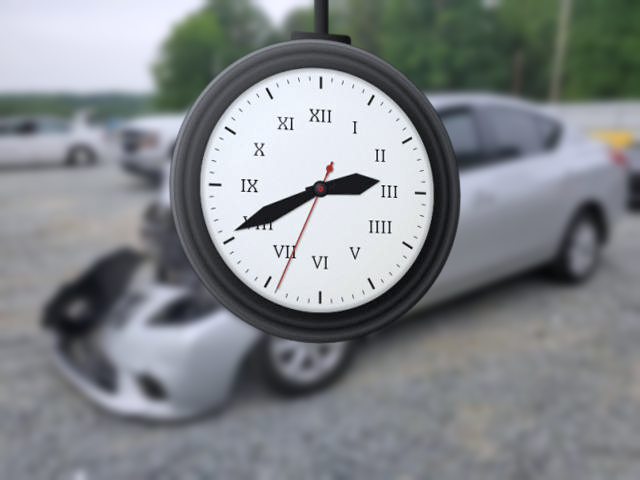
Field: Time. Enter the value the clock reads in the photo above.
2:40:34
